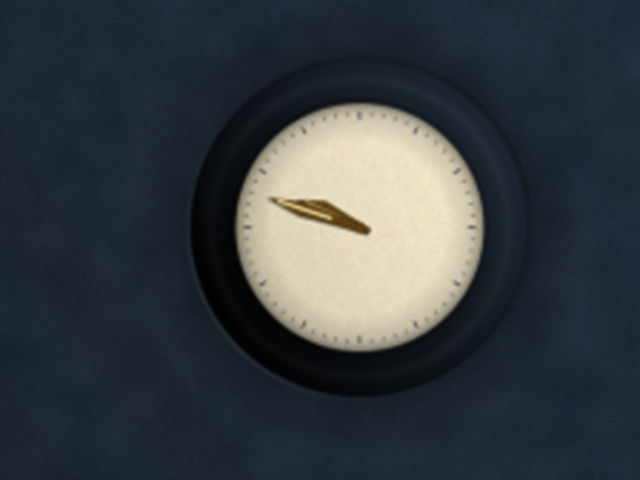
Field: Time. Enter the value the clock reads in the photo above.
9:48
